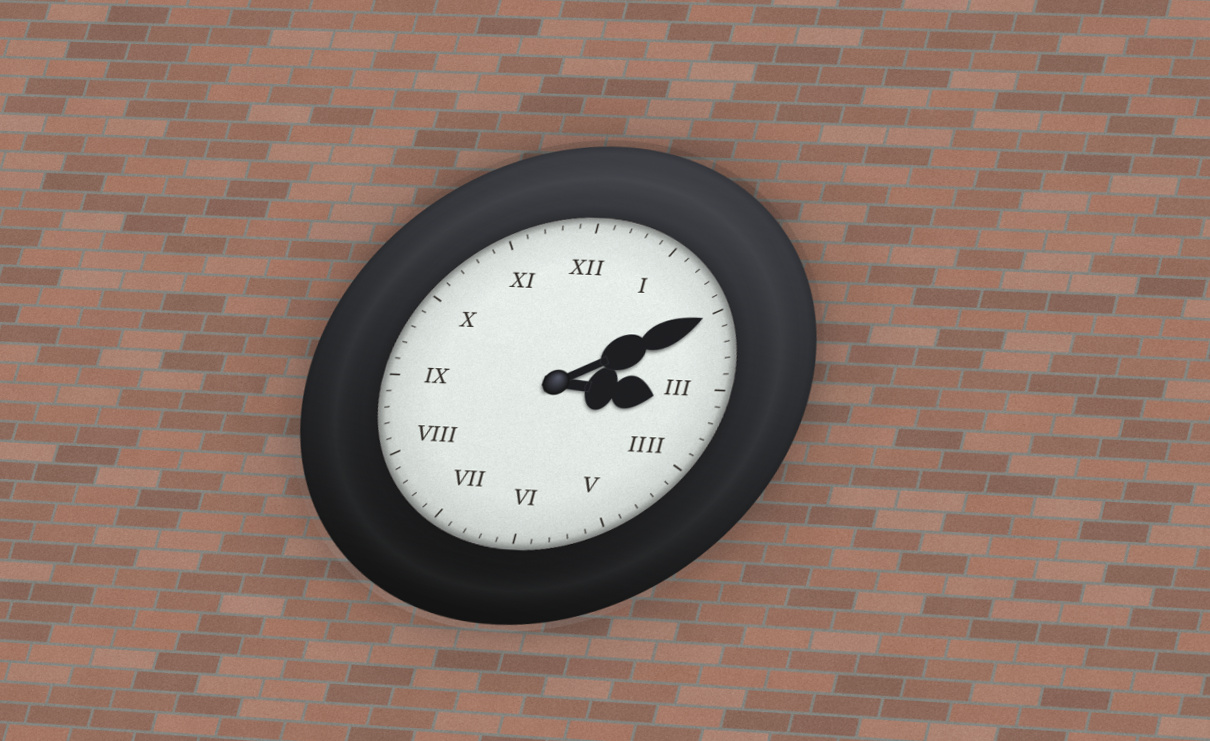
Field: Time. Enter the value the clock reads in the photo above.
3:10
